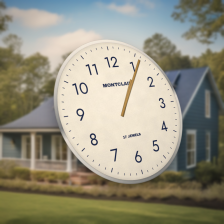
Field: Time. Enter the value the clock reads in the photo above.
1:06
